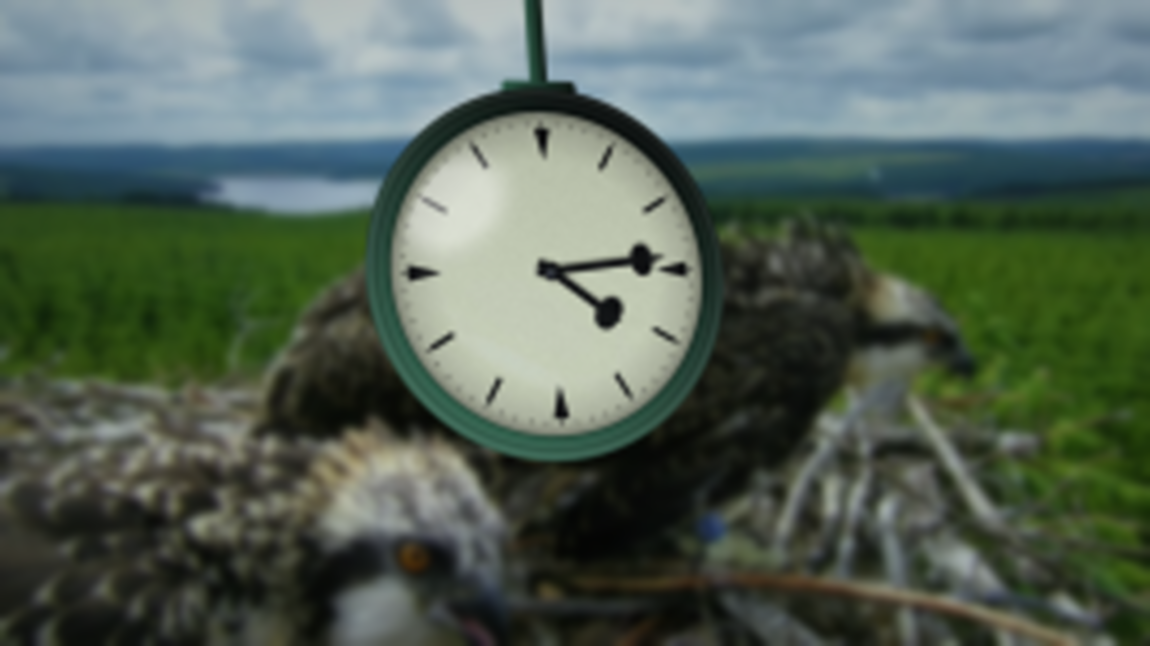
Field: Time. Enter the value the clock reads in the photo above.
4:14
